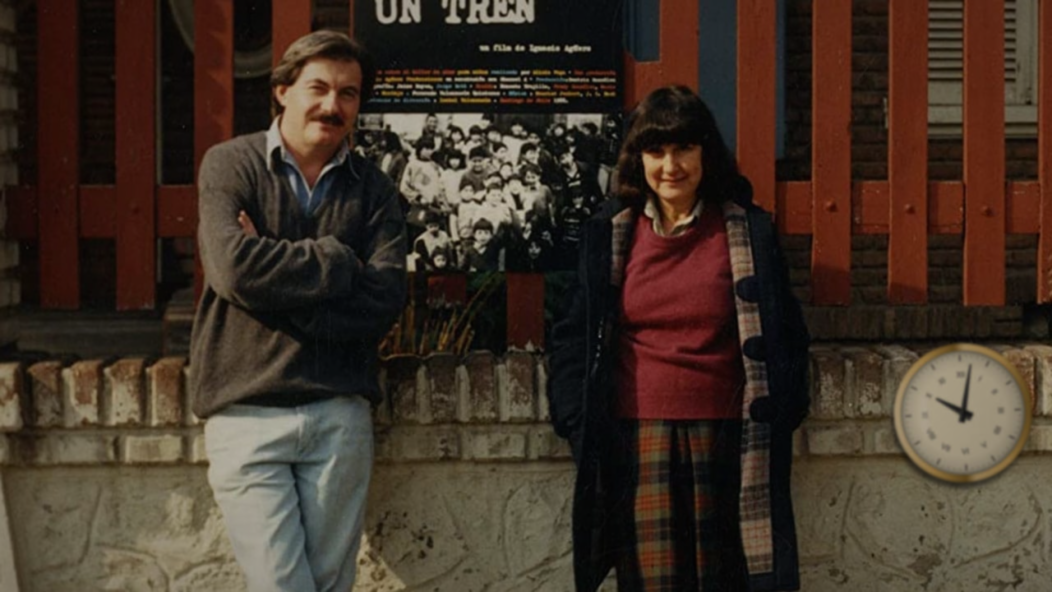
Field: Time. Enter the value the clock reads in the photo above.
10:02
